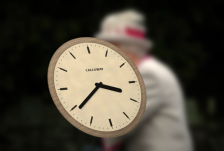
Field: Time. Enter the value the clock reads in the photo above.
3:39
